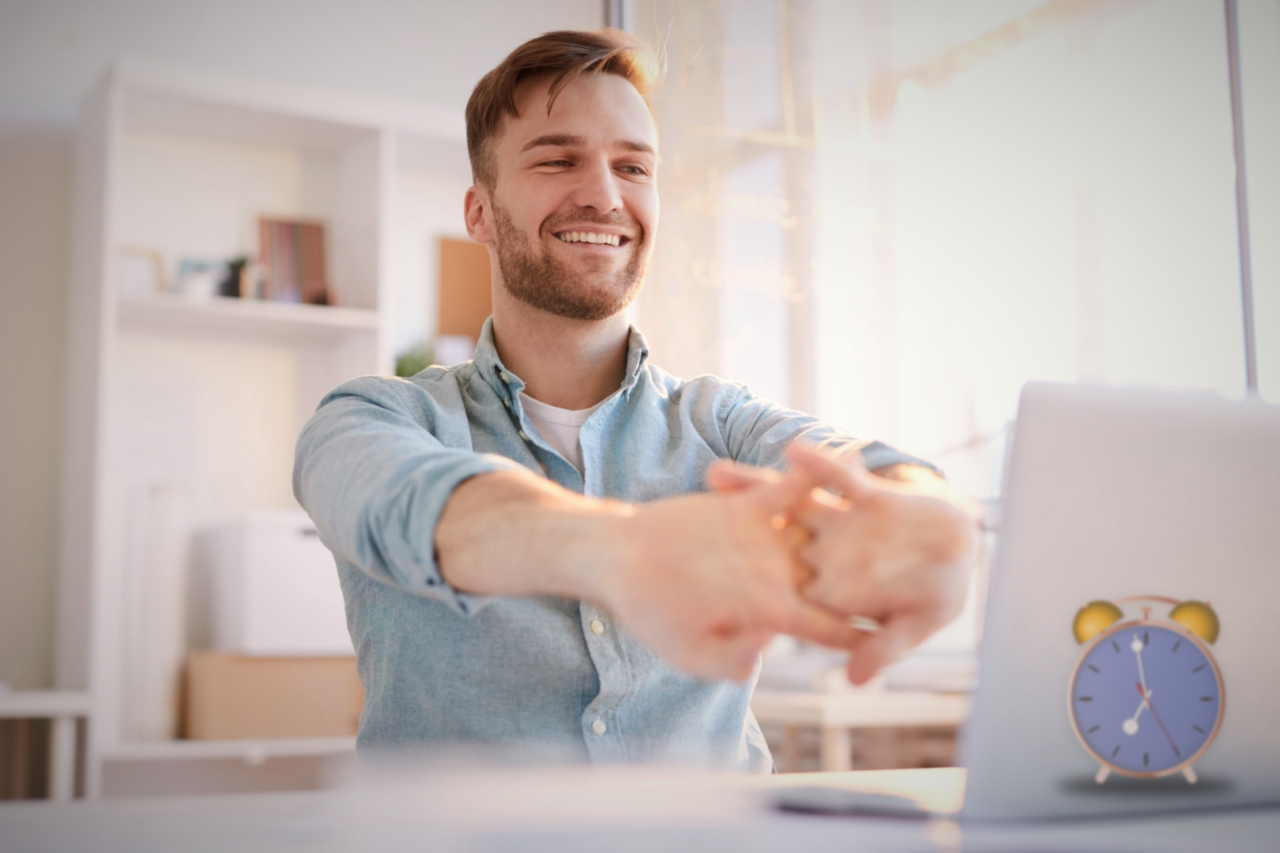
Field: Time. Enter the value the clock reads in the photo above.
6:58:25
